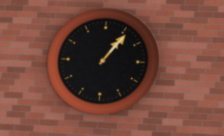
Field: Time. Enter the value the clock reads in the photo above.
1:06
